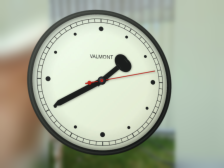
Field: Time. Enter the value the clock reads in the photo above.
1:40:13
